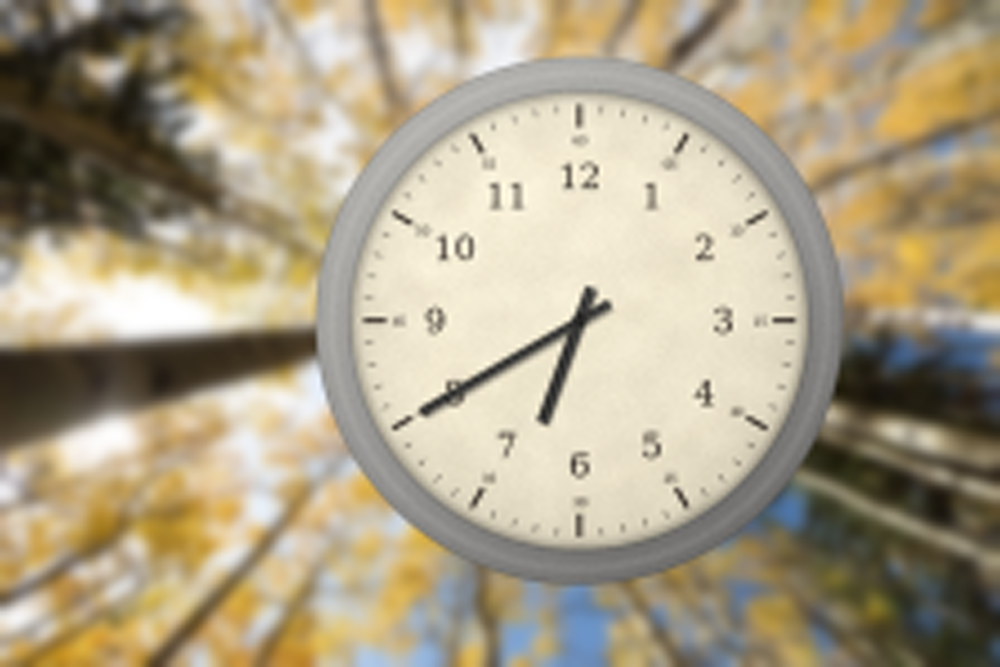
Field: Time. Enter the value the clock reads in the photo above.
6:40
